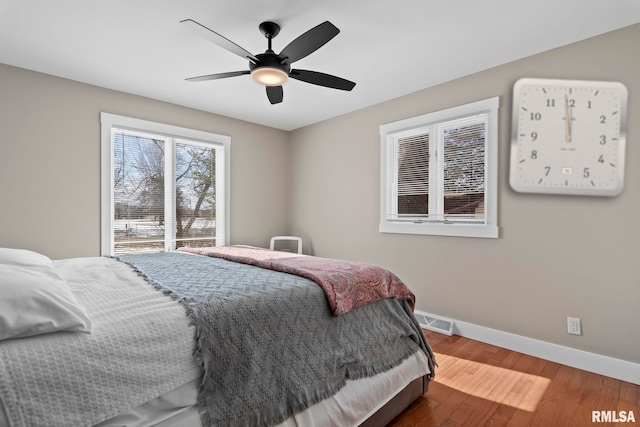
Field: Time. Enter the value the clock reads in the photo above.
11:59
